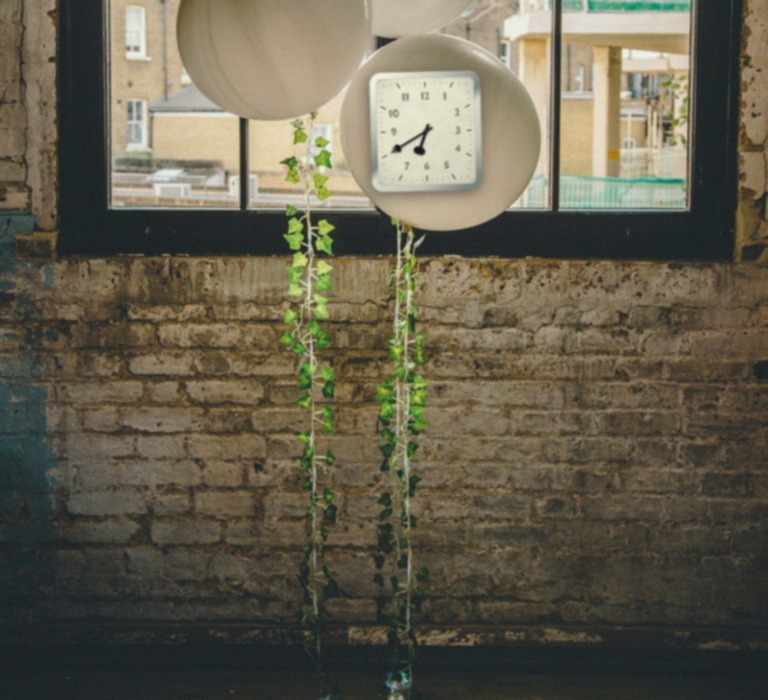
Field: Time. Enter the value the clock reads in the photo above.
6:40
